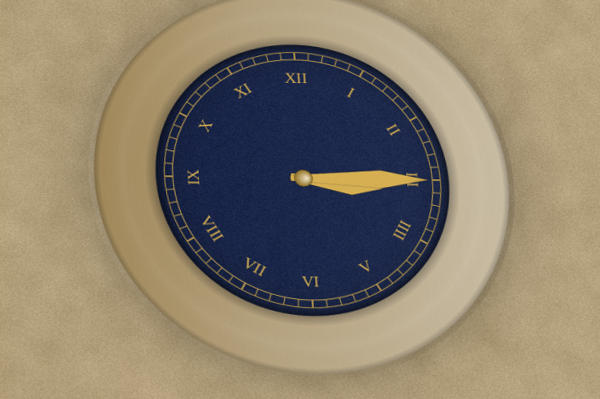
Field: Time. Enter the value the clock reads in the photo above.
3:15
